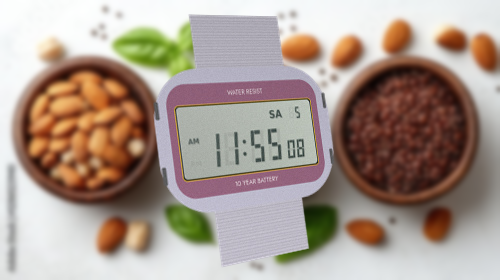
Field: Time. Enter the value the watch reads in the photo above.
11:55:08
